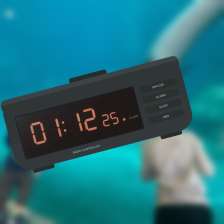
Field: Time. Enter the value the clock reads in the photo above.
1:12:25
